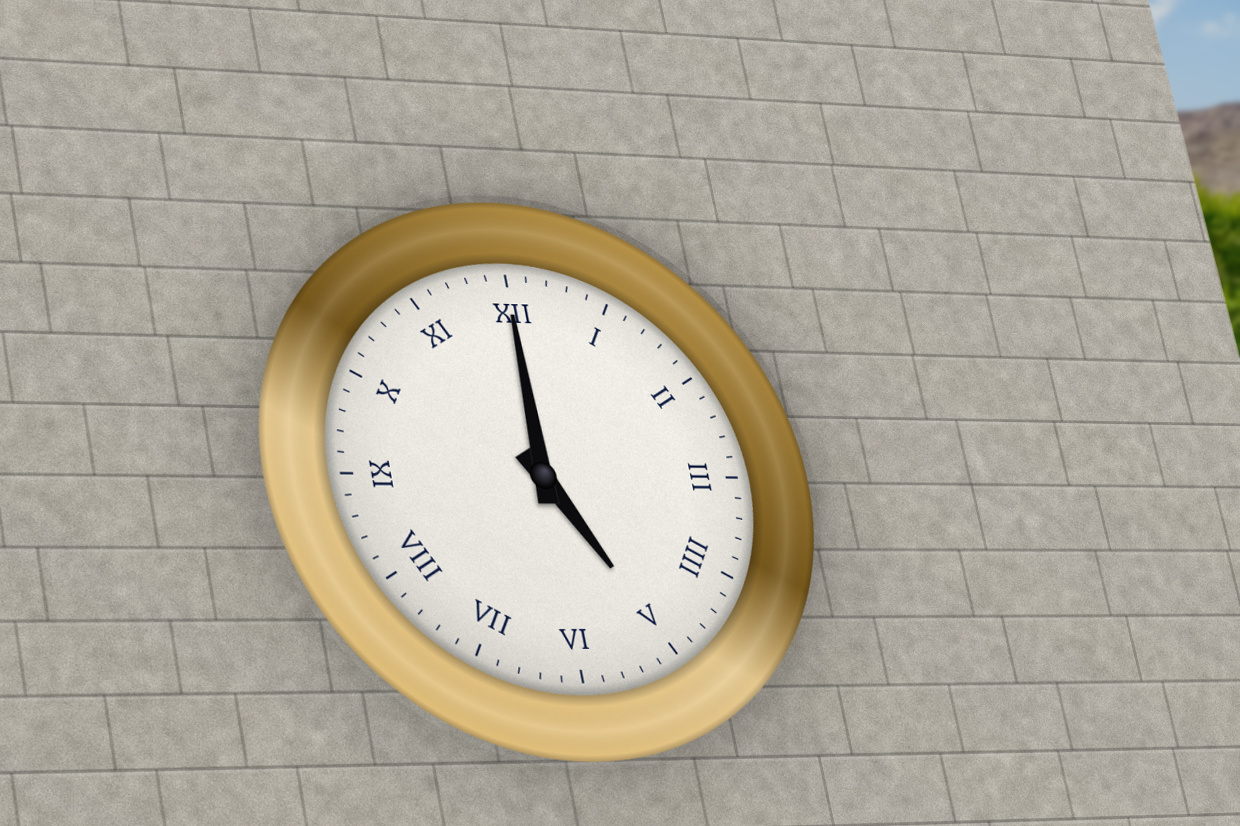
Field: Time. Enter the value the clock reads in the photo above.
5:00
